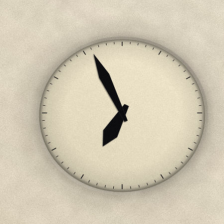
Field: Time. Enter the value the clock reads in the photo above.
6:56
